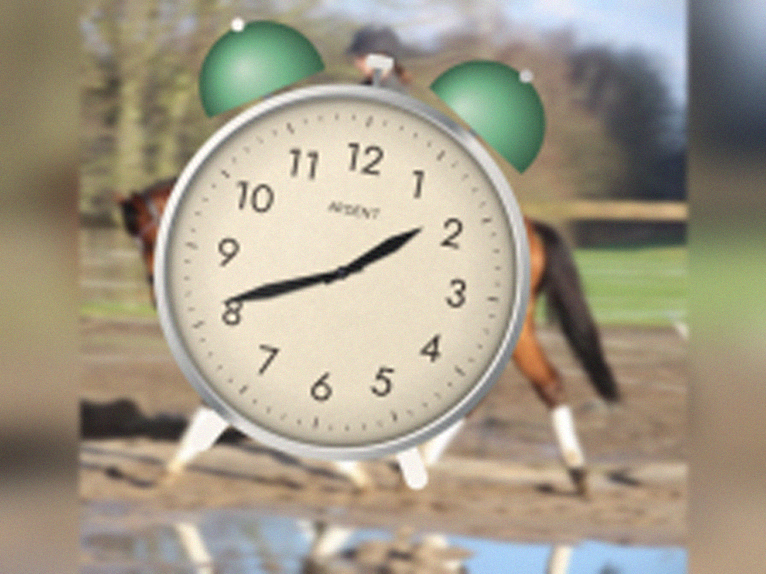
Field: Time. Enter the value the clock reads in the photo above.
1:41
